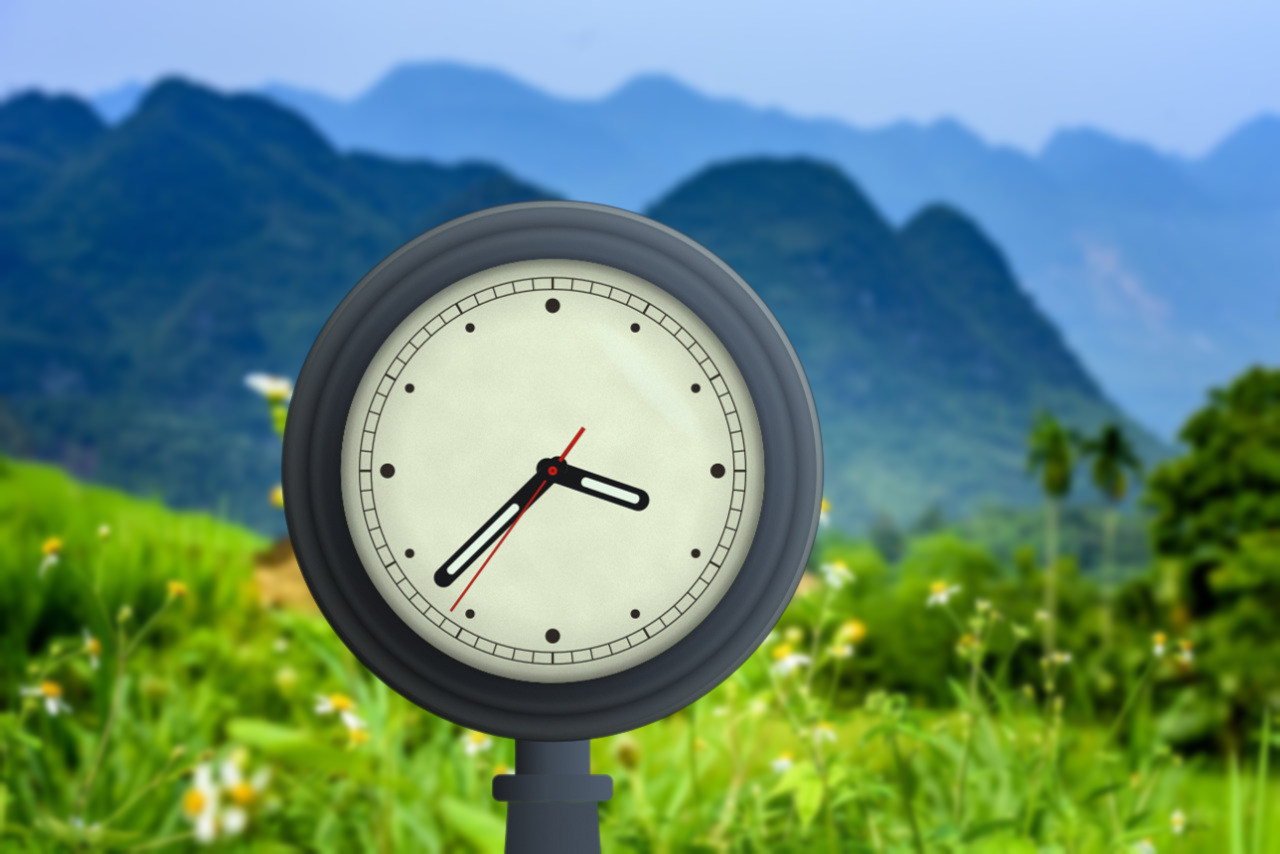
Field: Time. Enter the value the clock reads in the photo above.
3:37:36
